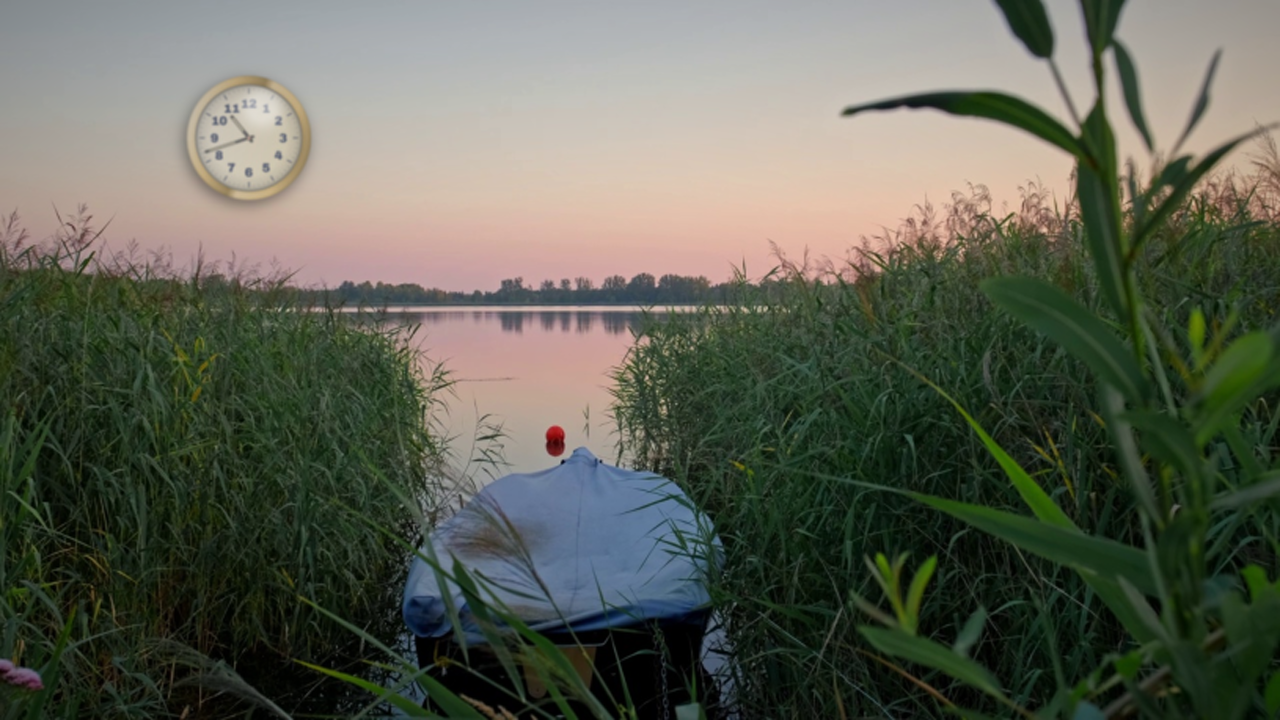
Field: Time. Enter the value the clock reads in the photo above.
10:42
